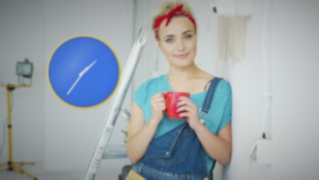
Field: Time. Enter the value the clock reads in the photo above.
1:36
